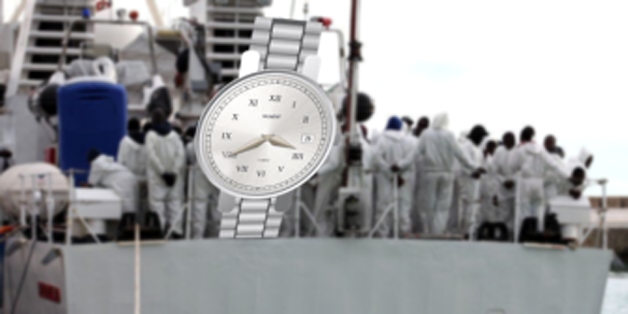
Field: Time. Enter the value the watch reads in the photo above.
3:40
